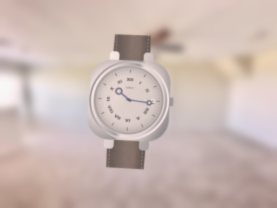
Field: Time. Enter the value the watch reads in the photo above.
10:16
